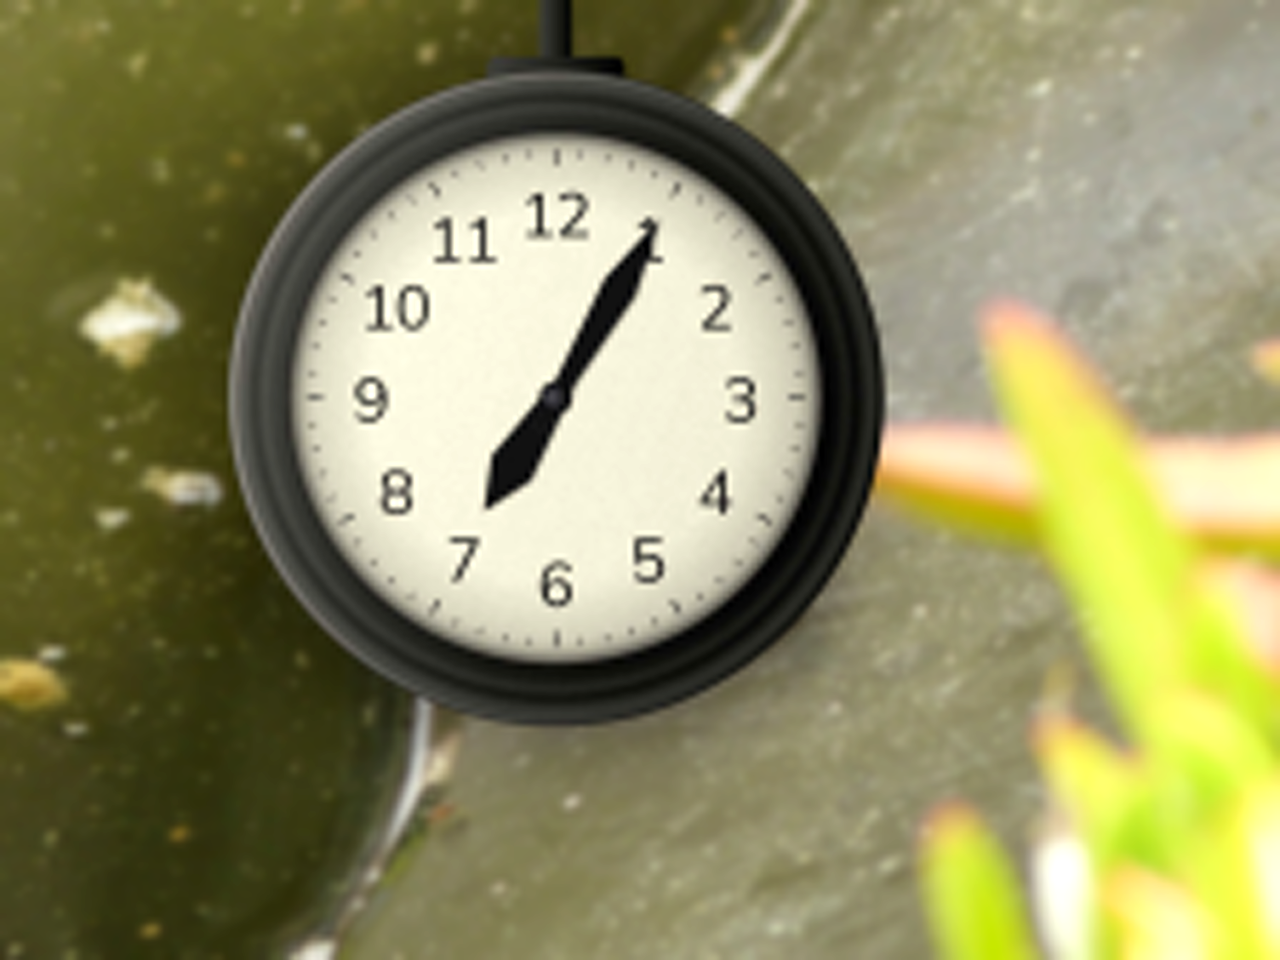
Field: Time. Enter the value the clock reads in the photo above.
7:05
